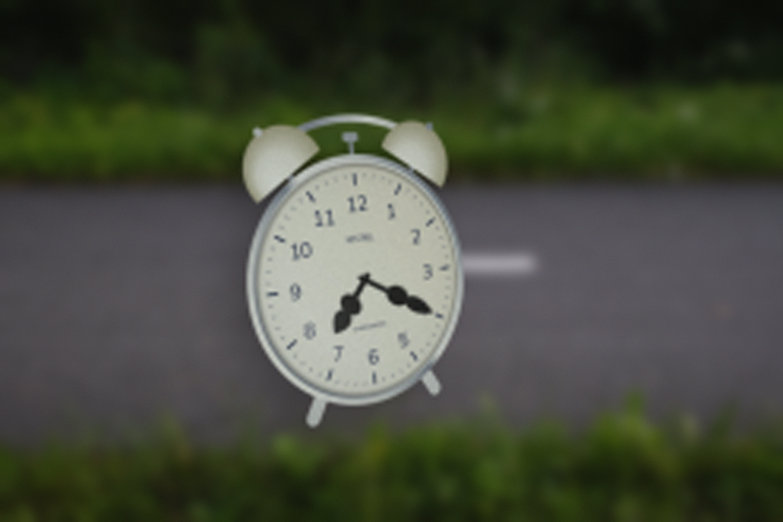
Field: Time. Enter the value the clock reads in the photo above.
7:20
